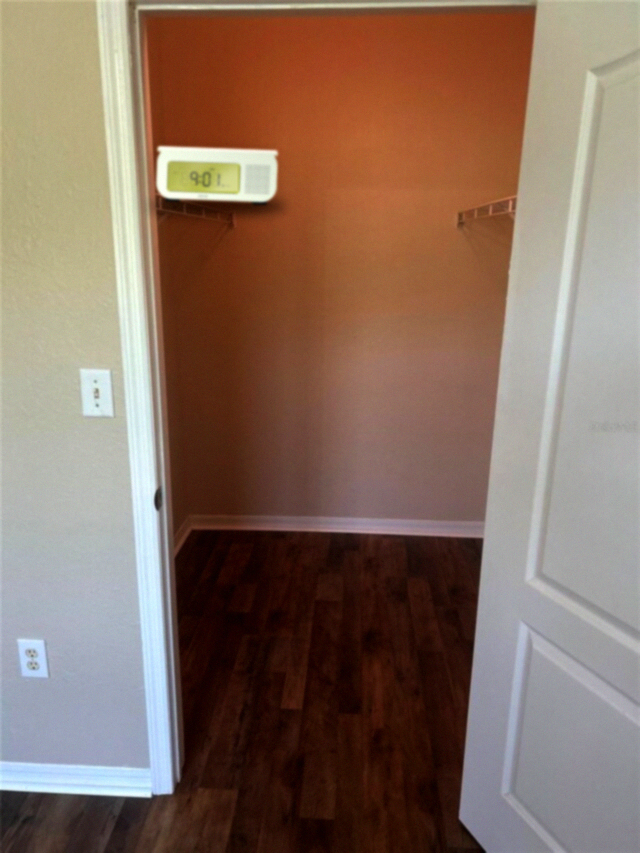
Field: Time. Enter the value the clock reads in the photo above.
9:01
